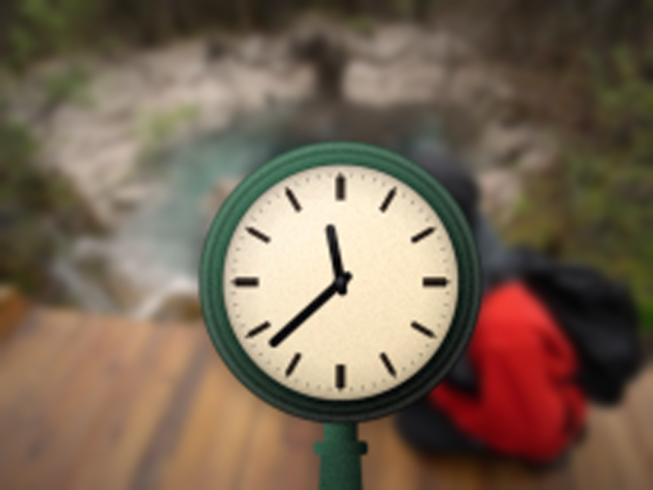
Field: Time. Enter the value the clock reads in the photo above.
11:38
